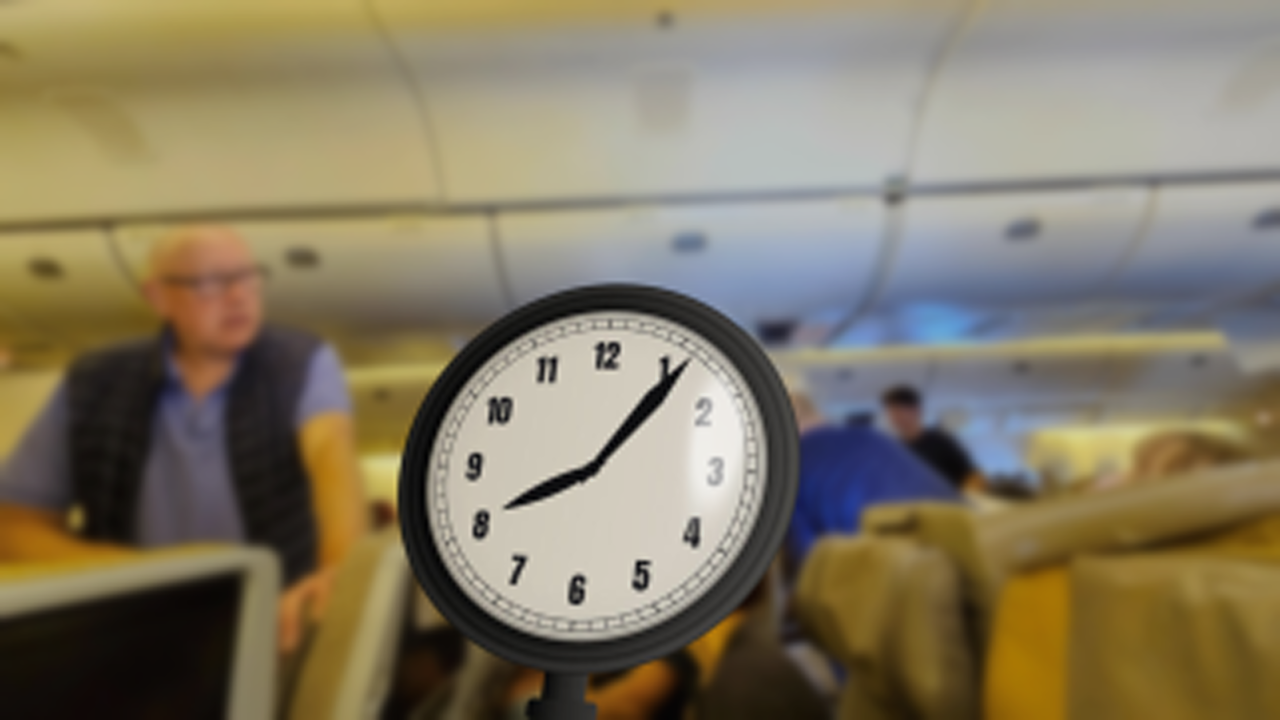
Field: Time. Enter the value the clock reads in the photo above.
8:06
